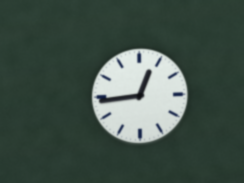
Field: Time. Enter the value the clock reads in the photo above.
12:44
